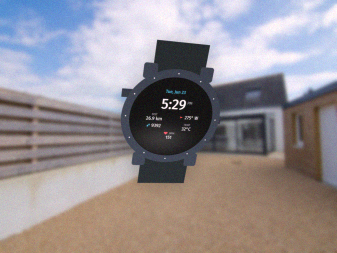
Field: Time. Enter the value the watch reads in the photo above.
5:29
